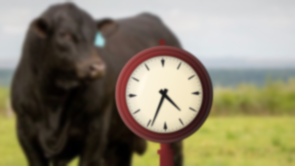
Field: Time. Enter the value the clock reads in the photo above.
4:34
